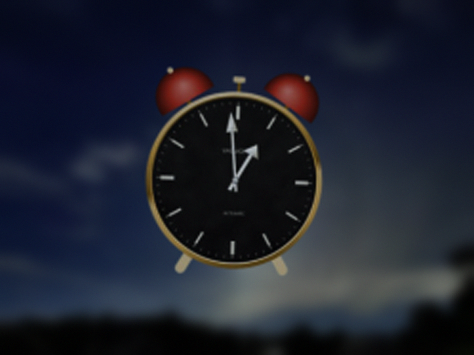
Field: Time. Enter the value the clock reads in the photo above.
12:59
